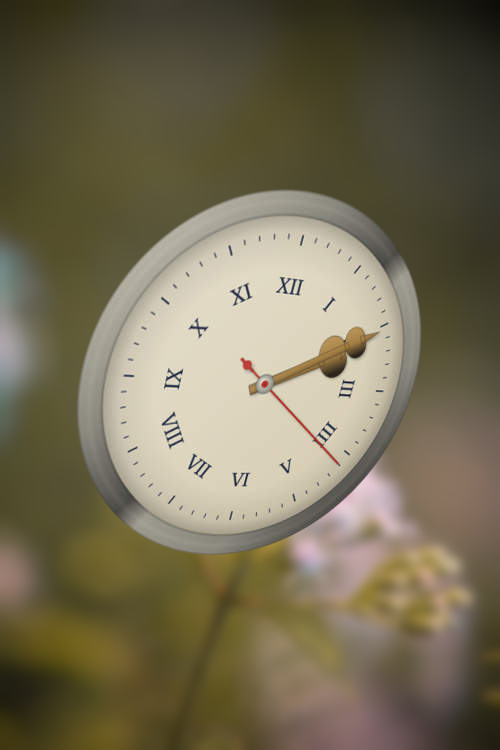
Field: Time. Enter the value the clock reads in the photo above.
2:10:21
